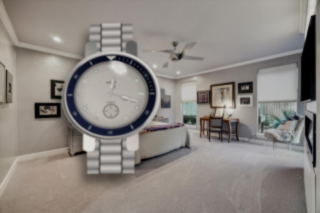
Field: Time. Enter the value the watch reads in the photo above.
12:18
